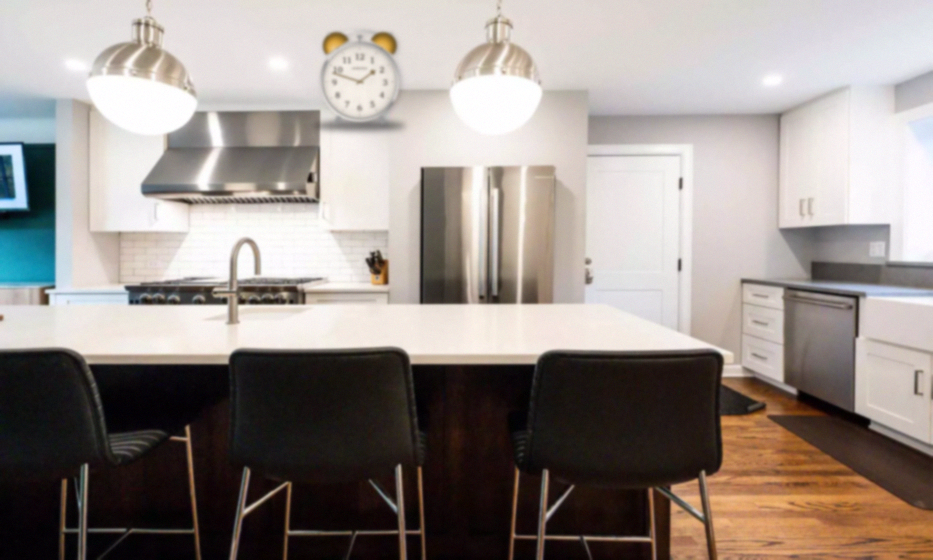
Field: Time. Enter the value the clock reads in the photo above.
1:48
